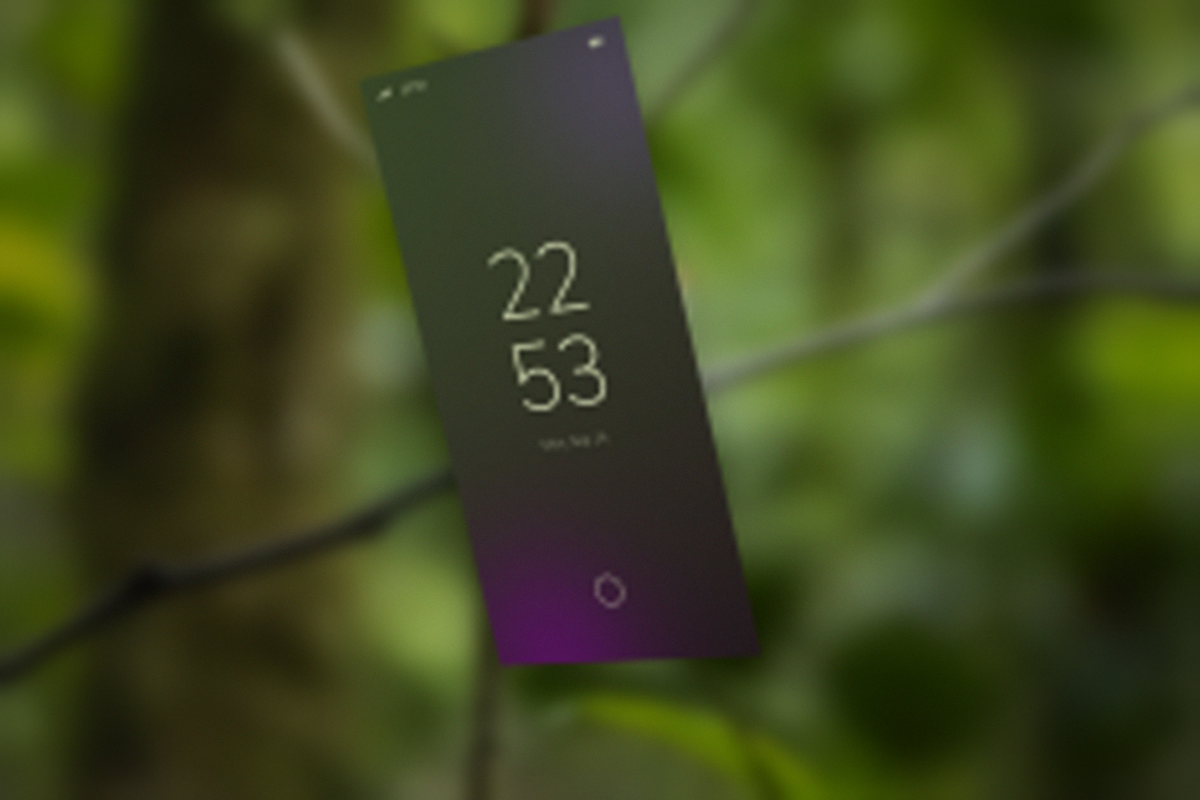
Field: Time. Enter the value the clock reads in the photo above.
22:53
